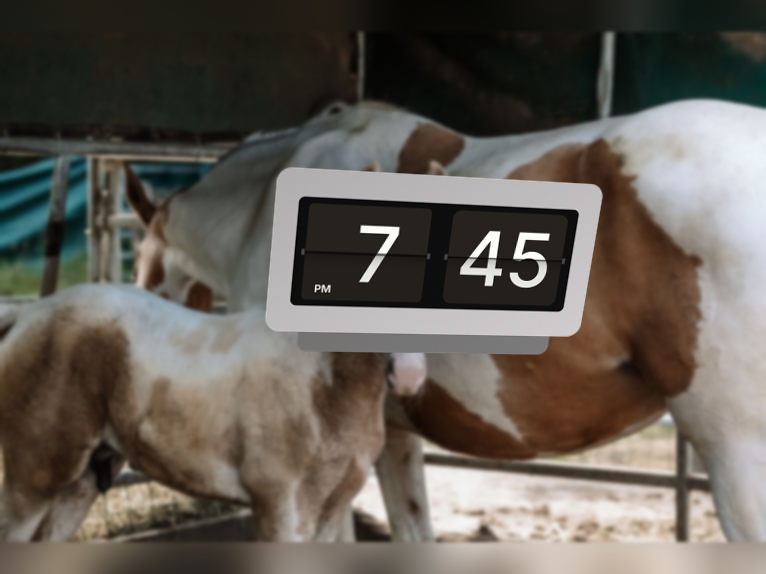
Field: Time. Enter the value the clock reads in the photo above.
7:45
